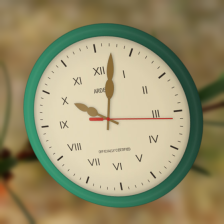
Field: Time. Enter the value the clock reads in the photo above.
10:02:16
